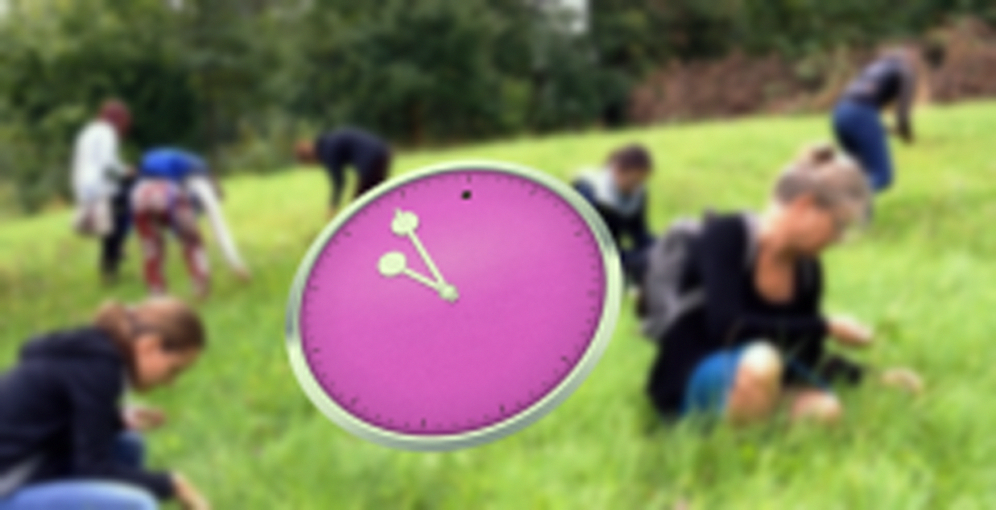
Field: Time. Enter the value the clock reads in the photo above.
9:54
